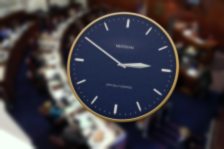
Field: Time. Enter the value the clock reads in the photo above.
2:50
